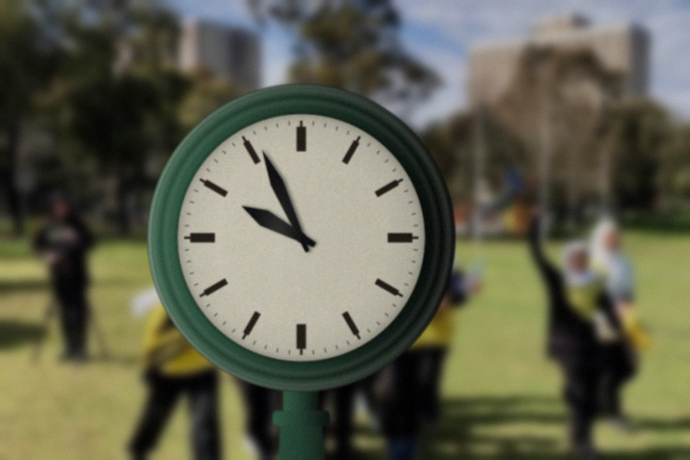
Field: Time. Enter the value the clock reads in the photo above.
9:56
